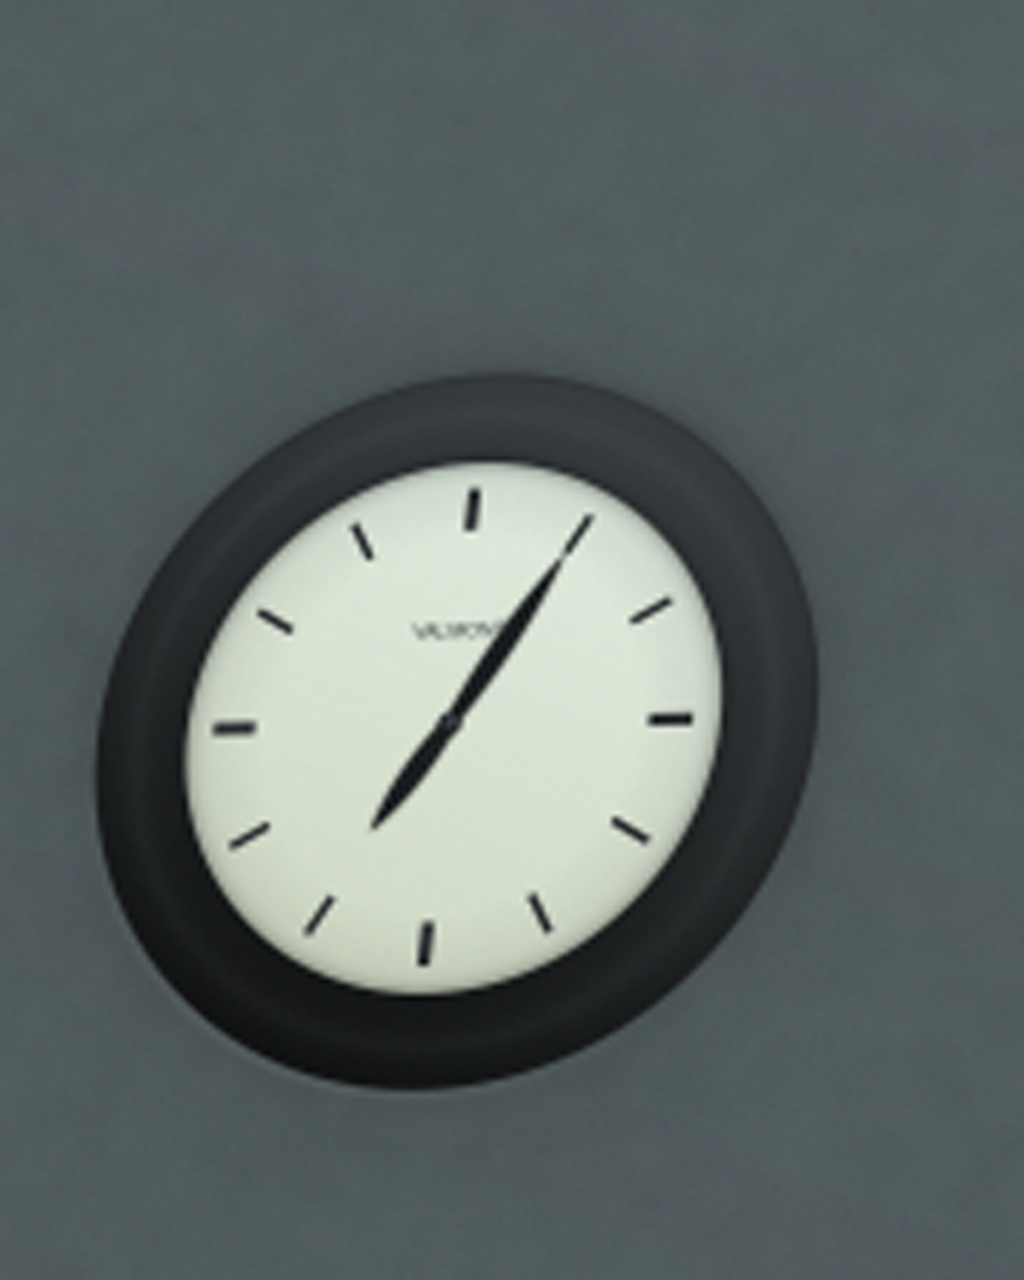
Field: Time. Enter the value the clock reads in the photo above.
7:05
